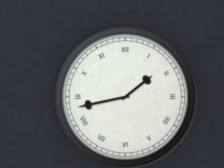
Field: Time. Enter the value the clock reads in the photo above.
1:43
